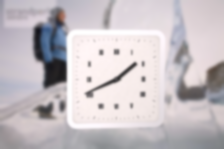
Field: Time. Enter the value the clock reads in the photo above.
1:41
